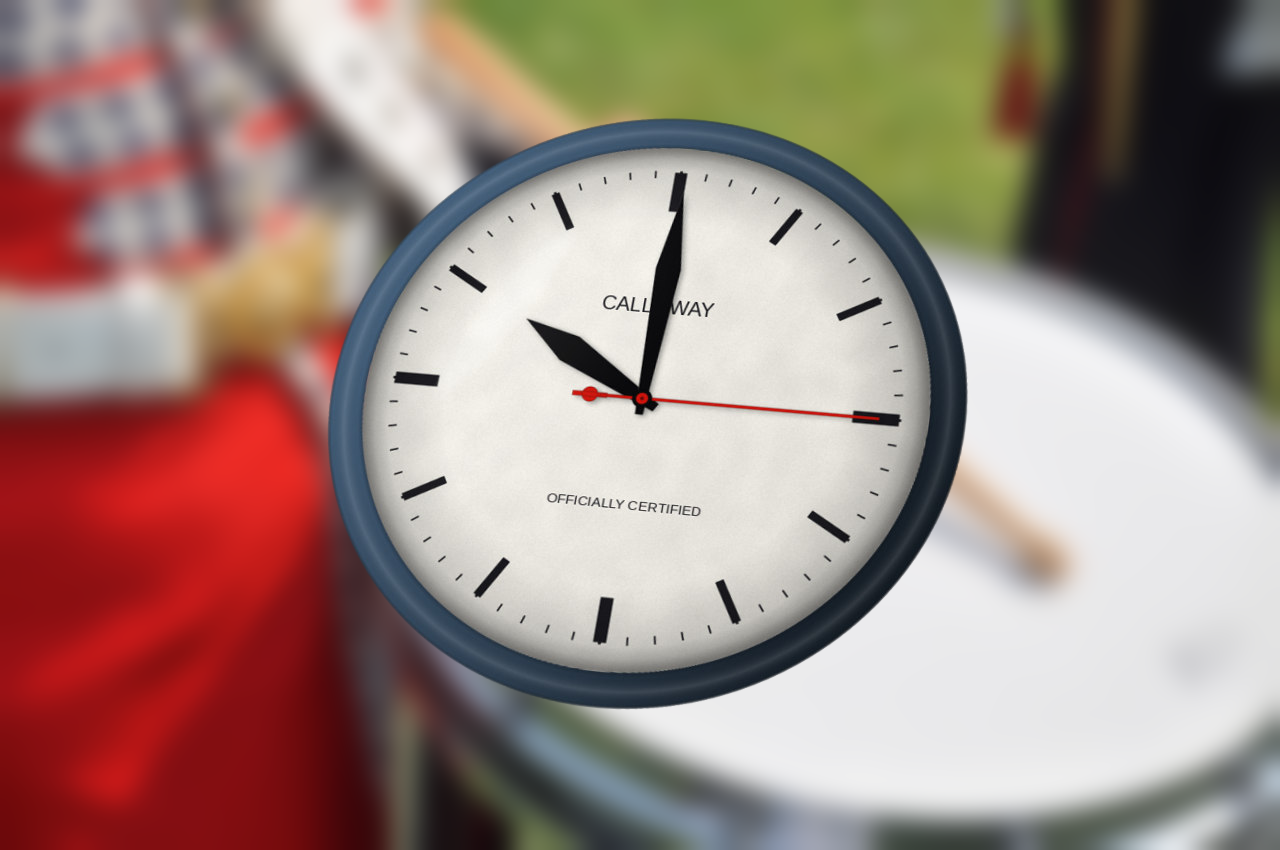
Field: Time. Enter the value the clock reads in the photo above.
10:00:15
